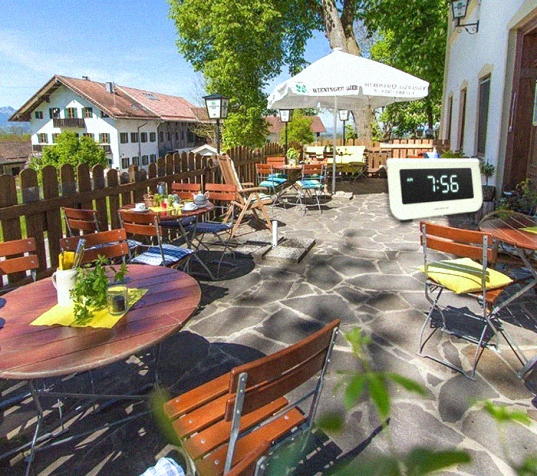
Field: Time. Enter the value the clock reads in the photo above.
7:56
